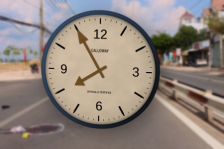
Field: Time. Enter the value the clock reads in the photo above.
7:55
